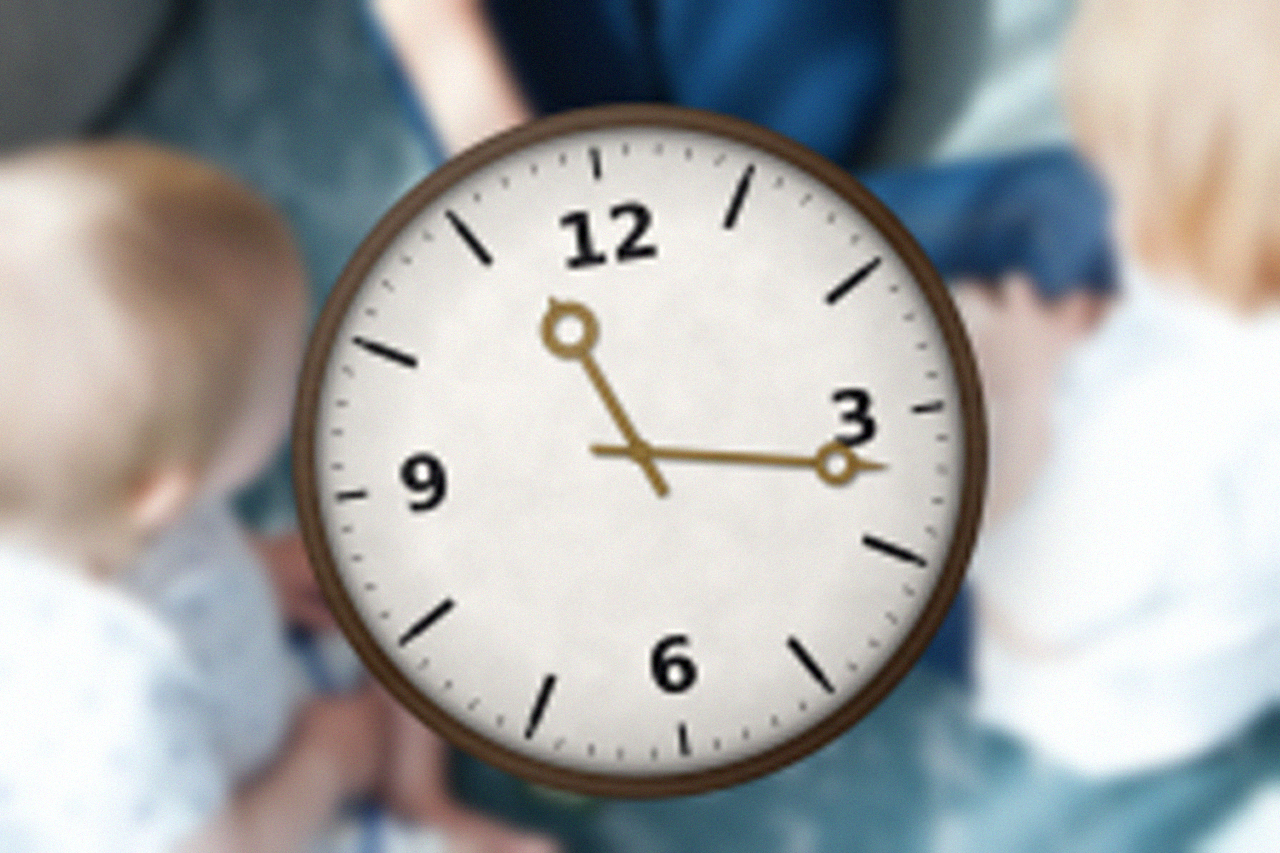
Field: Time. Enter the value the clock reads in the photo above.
11:17
